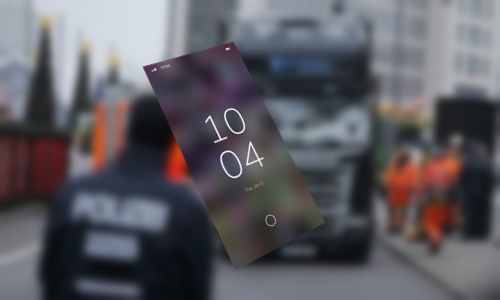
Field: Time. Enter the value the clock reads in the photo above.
10:04
